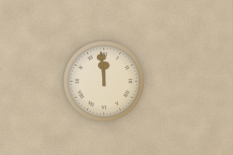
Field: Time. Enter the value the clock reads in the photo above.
11:59
